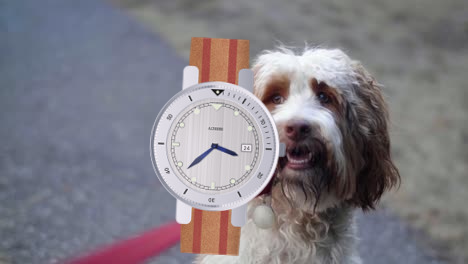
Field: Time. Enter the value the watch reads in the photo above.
3:38
